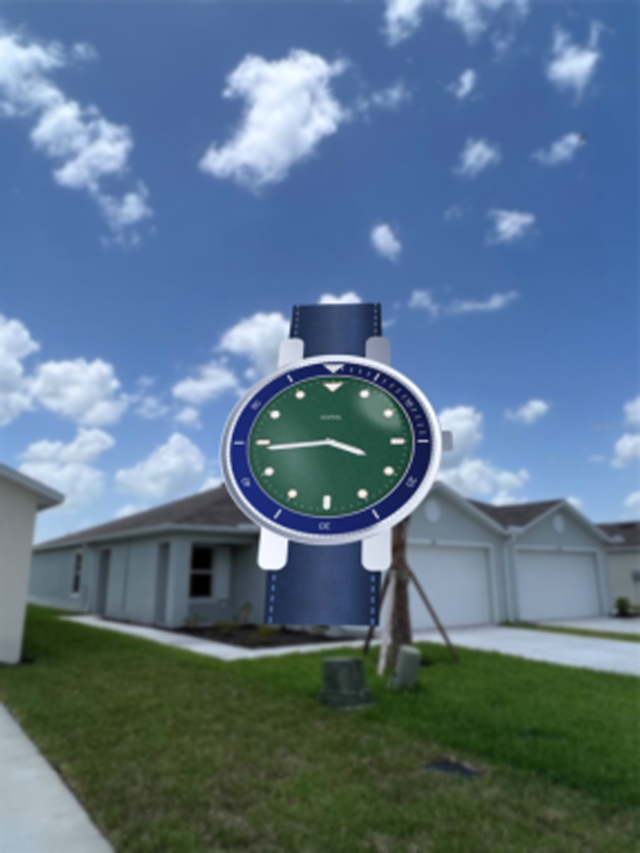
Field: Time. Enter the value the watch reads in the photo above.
3:44
